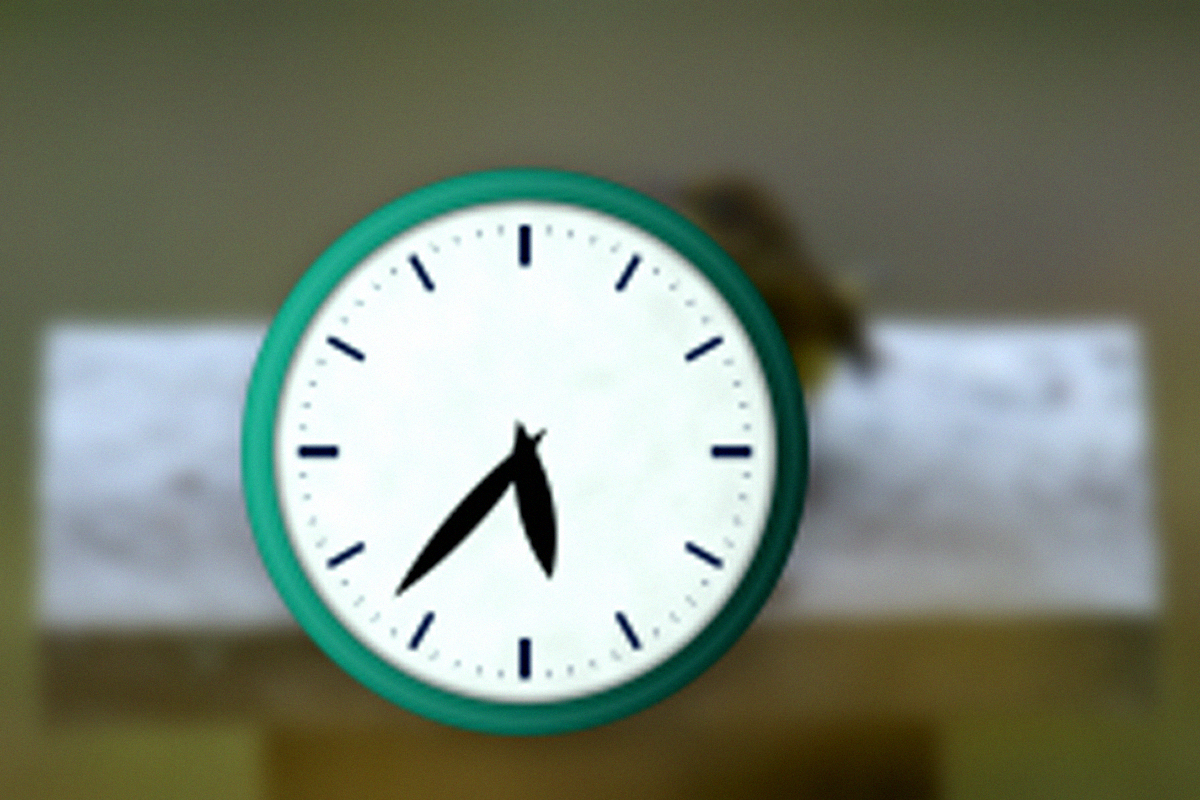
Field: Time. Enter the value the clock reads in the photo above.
5:37
